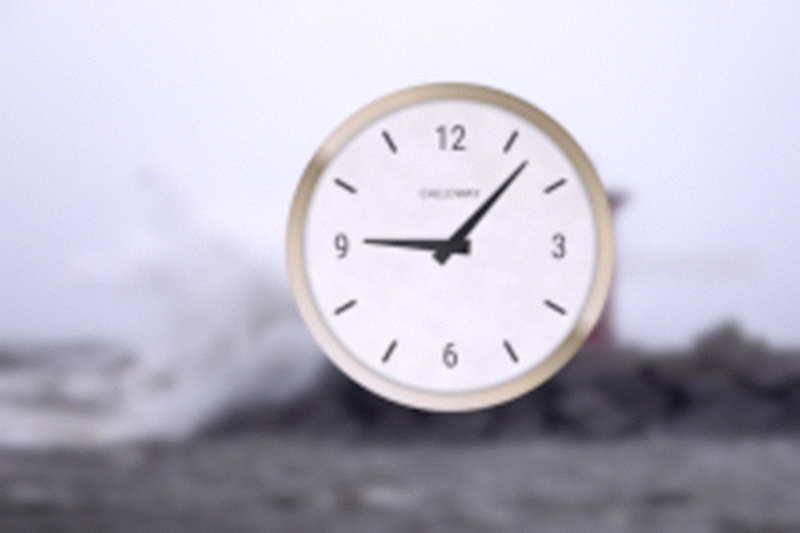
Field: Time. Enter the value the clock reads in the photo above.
9:07
